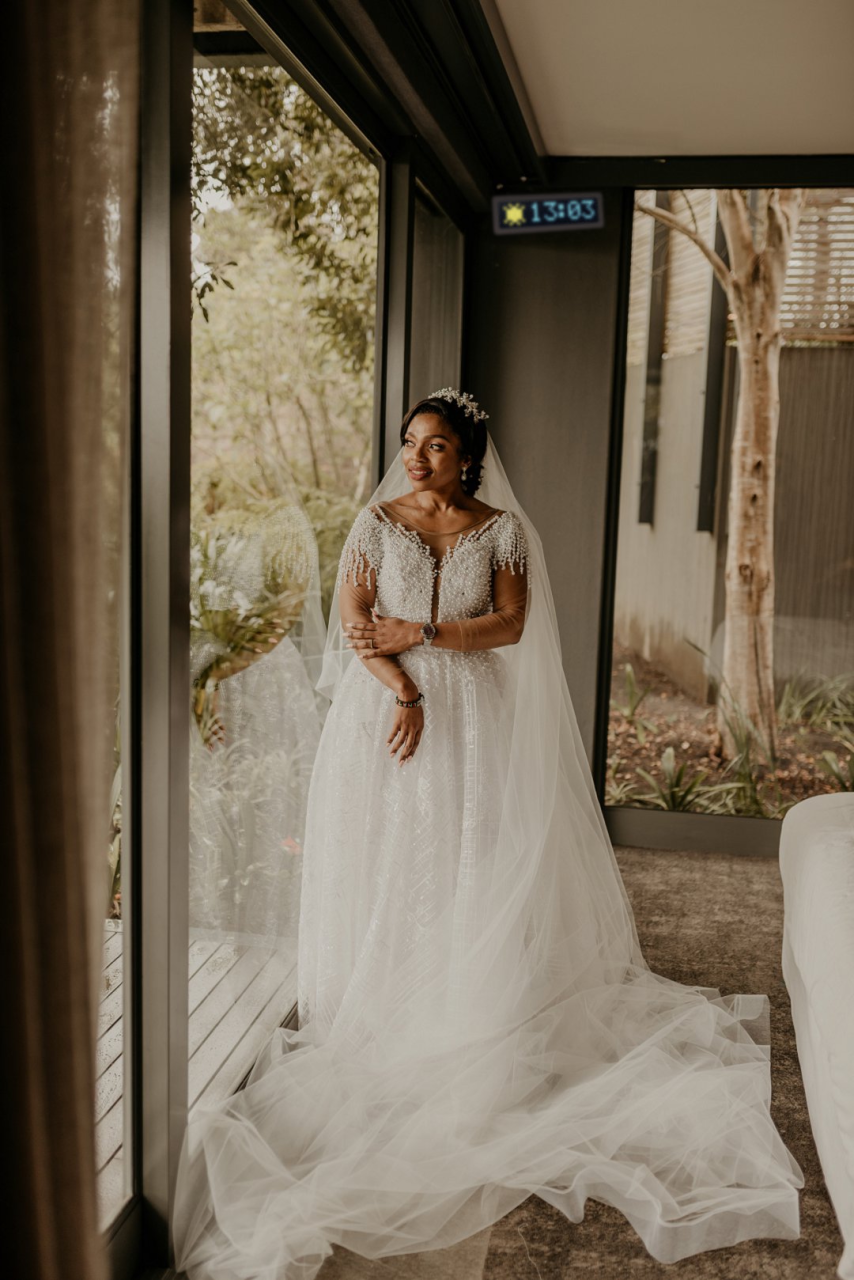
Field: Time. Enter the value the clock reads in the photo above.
13:03
